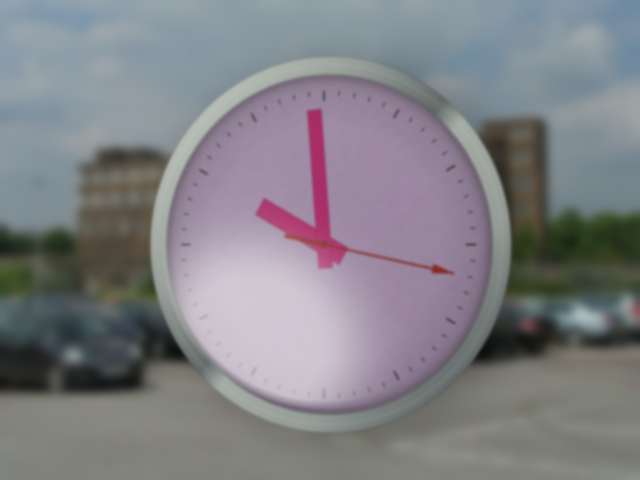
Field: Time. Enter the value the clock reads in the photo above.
9:59:17
